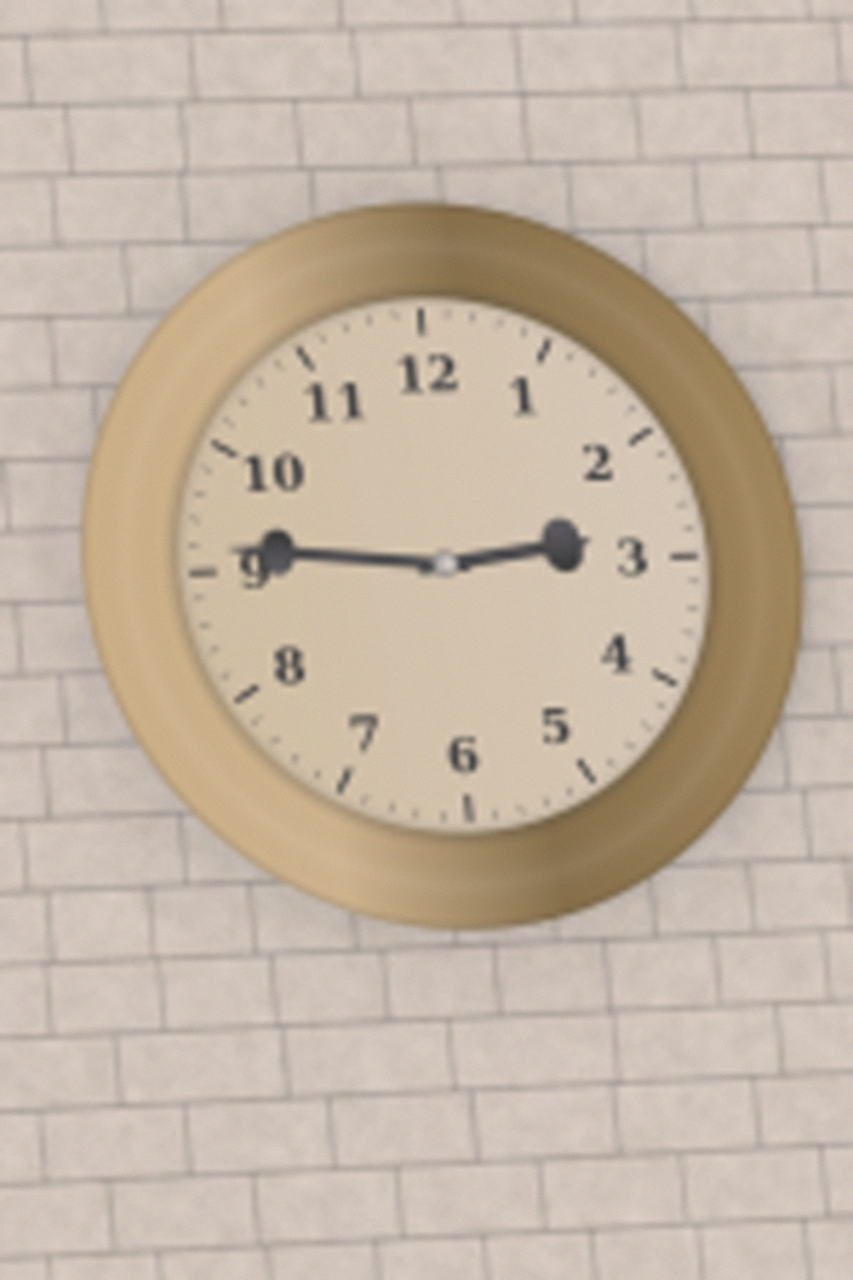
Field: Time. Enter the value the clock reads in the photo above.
2:46
